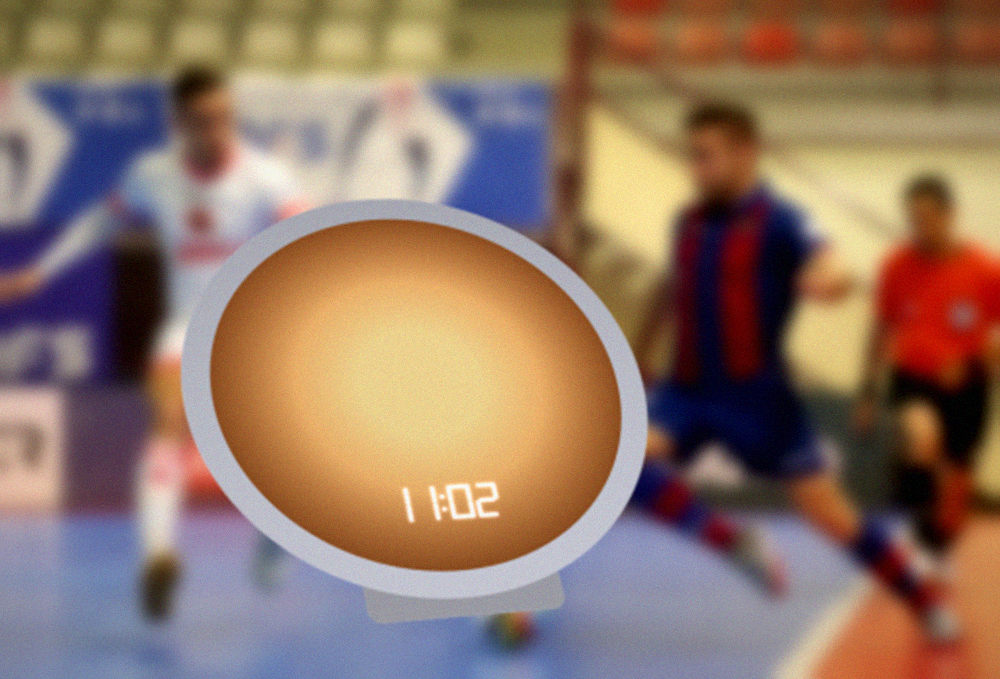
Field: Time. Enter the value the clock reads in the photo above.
11:02
